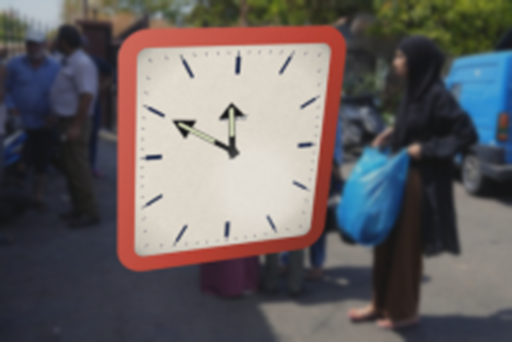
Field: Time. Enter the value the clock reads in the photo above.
11:50
